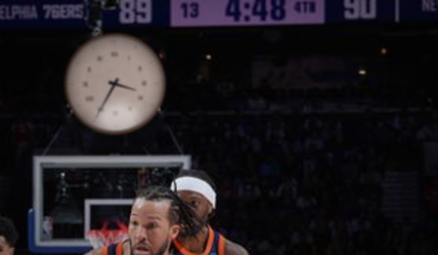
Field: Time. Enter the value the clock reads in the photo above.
3:35
